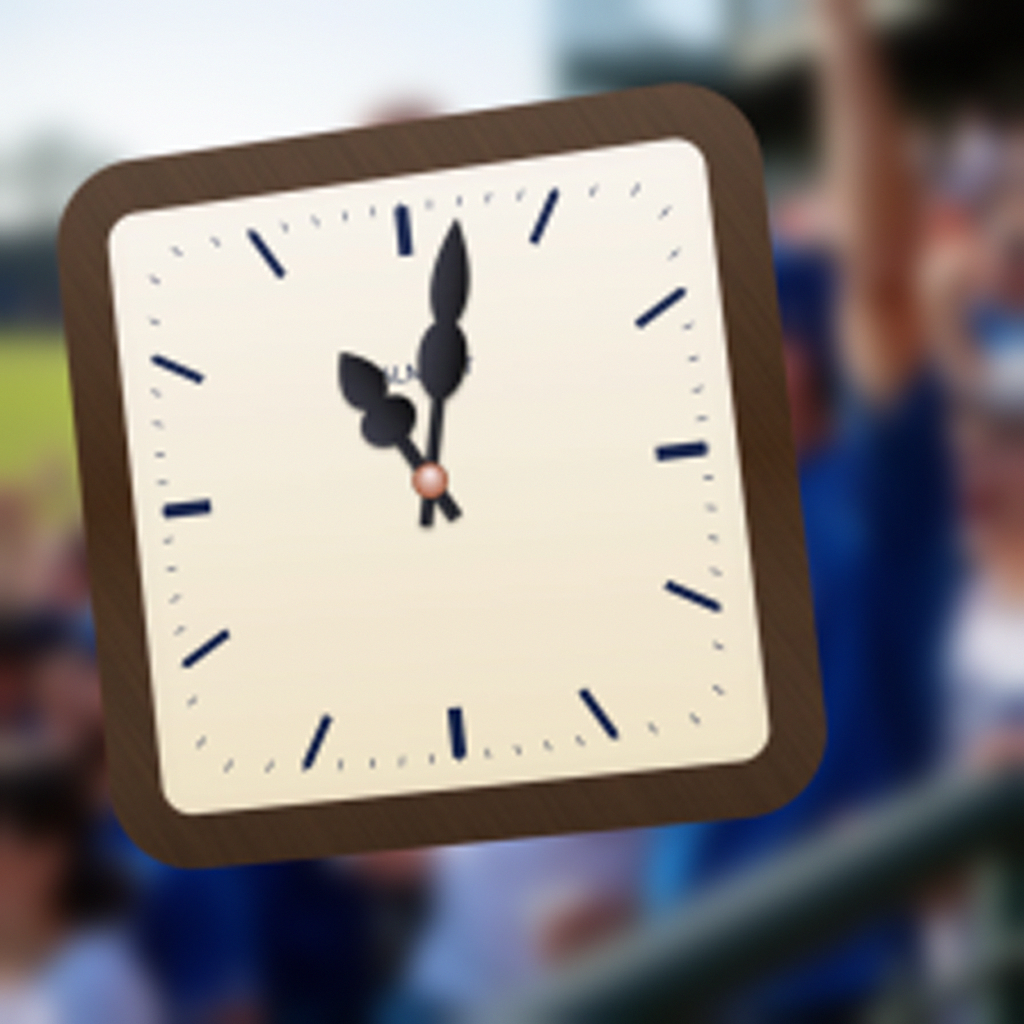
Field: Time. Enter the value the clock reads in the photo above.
11:02
